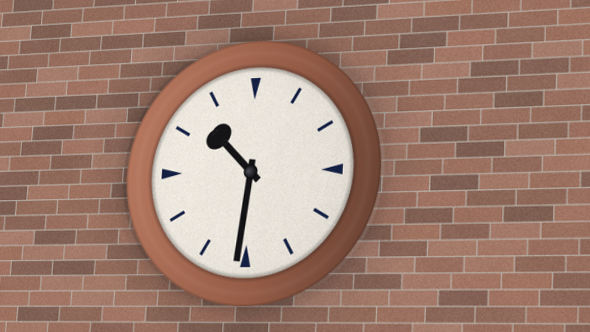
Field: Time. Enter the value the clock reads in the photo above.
10:31
